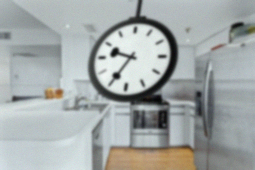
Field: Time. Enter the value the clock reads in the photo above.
9:35
